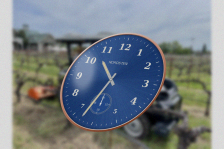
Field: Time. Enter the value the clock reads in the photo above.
10:33
